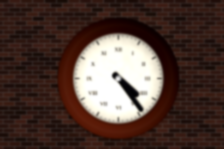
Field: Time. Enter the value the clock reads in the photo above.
4:24
